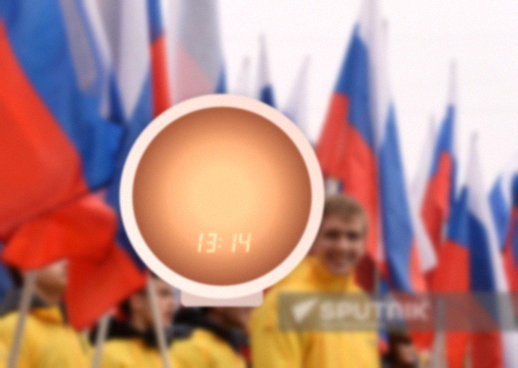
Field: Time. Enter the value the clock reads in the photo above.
13:14
